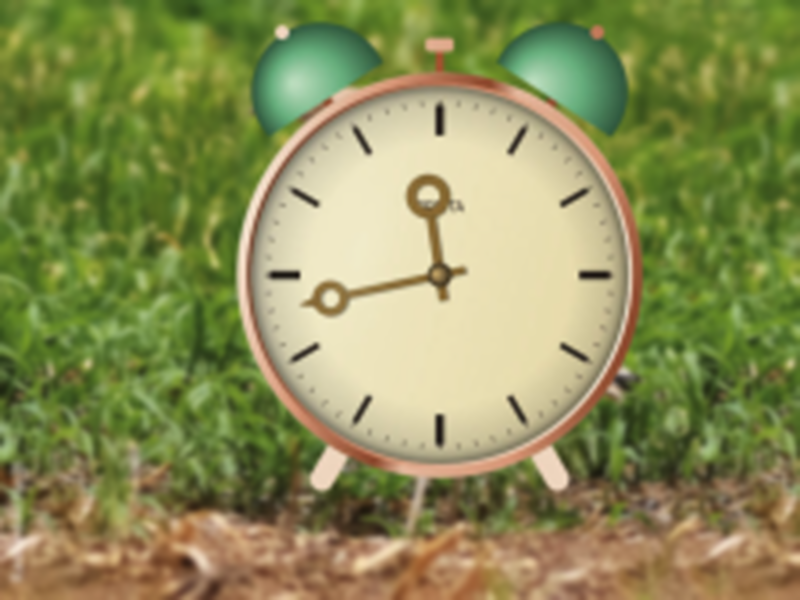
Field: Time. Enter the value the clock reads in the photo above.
11:43
